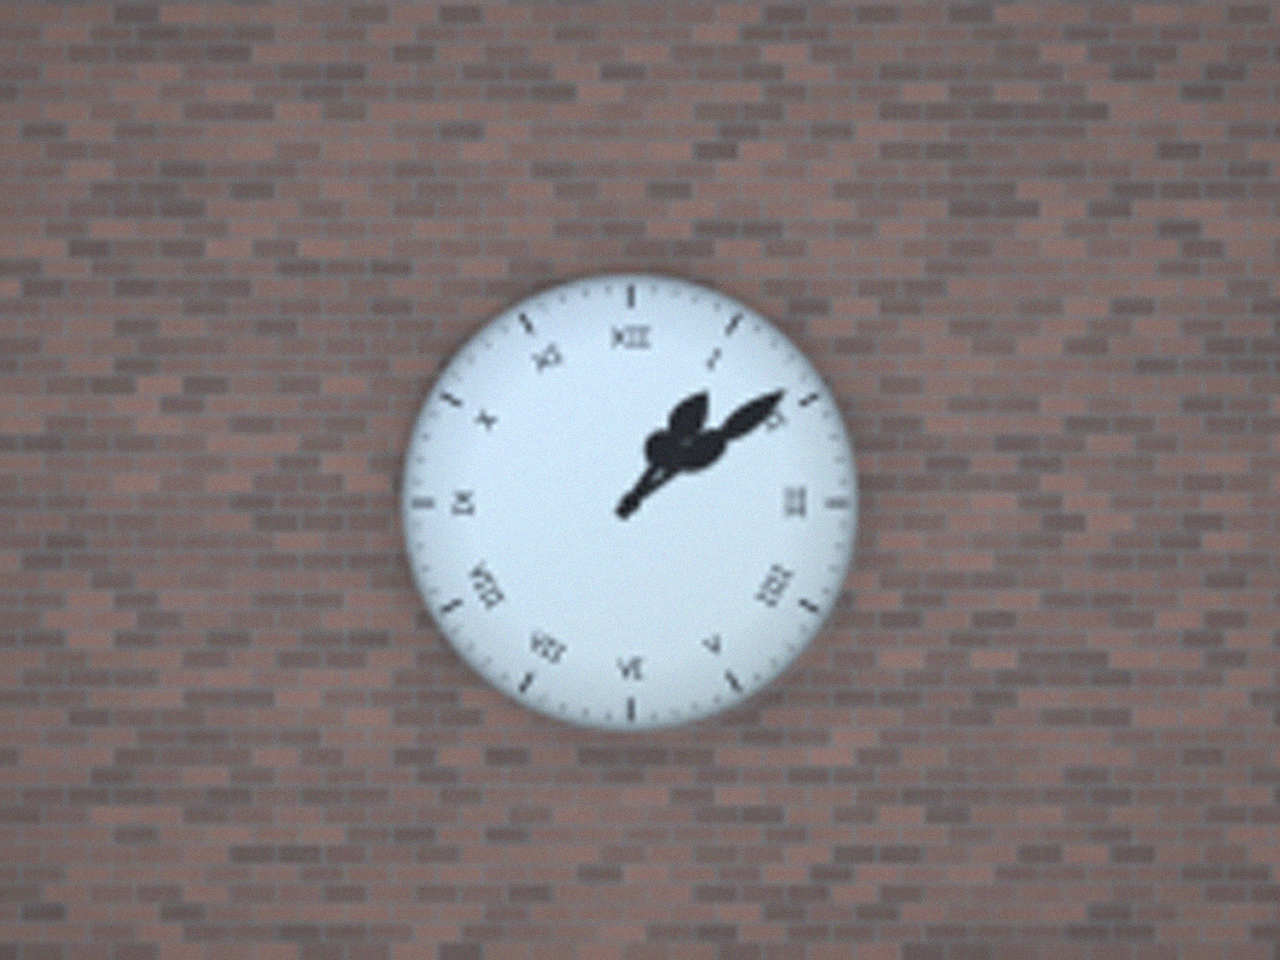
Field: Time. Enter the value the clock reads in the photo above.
1:09
